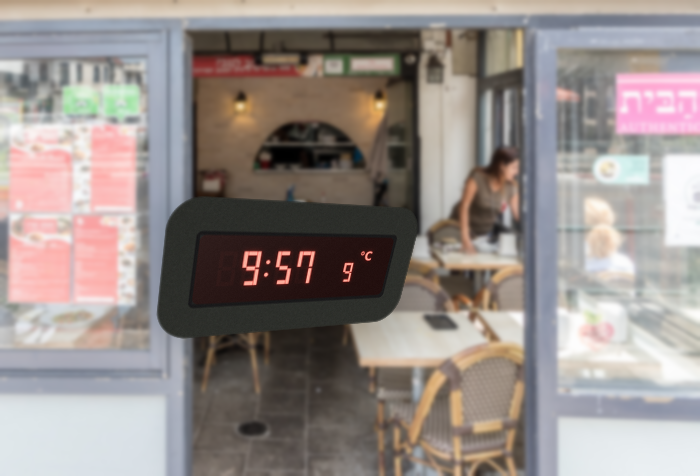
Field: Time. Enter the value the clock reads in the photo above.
9:57
